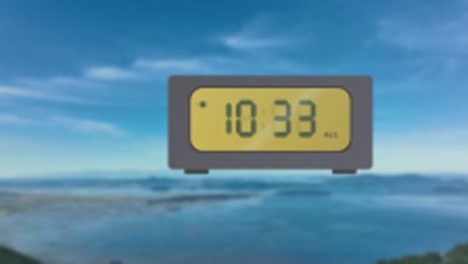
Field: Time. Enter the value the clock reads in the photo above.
10:33
